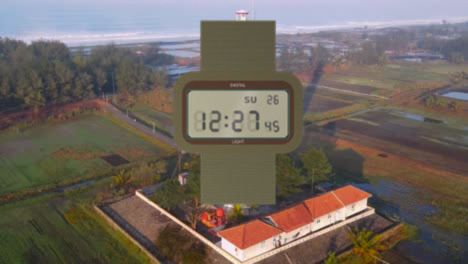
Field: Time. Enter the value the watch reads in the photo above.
12:27:45
